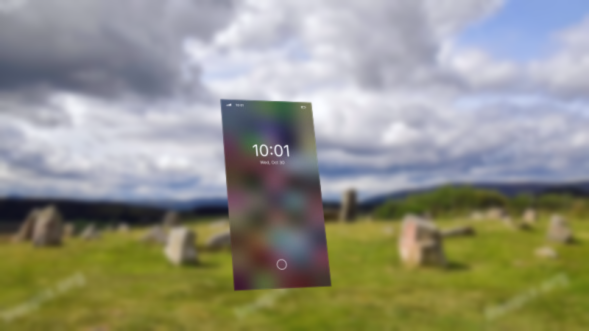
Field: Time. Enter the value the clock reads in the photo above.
10:01
